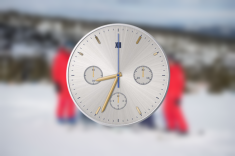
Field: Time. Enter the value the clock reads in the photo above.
8:34
